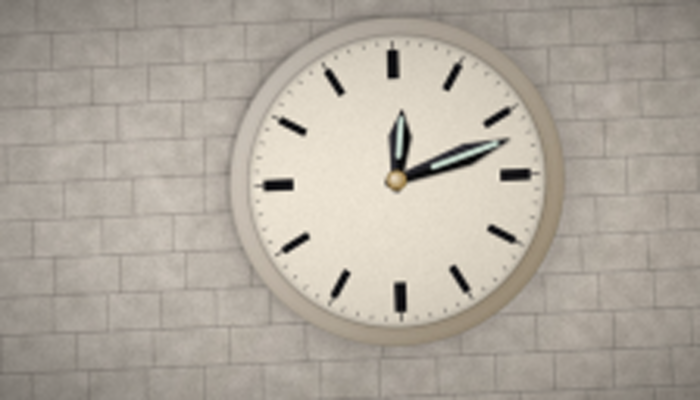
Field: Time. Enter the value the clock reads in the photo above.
12:12
